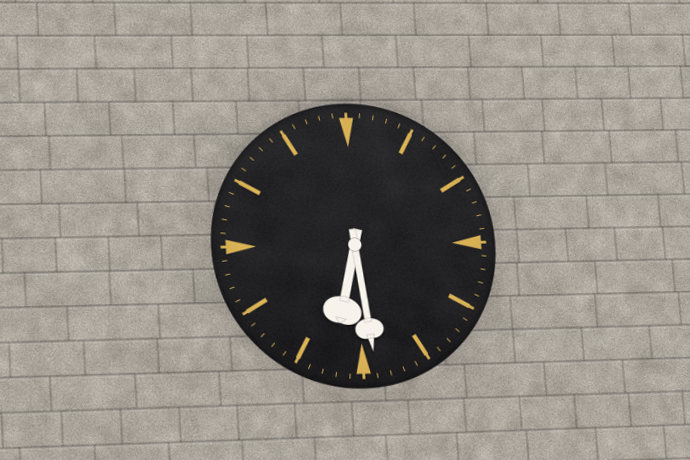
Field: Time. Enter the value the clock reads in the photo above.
6:29
